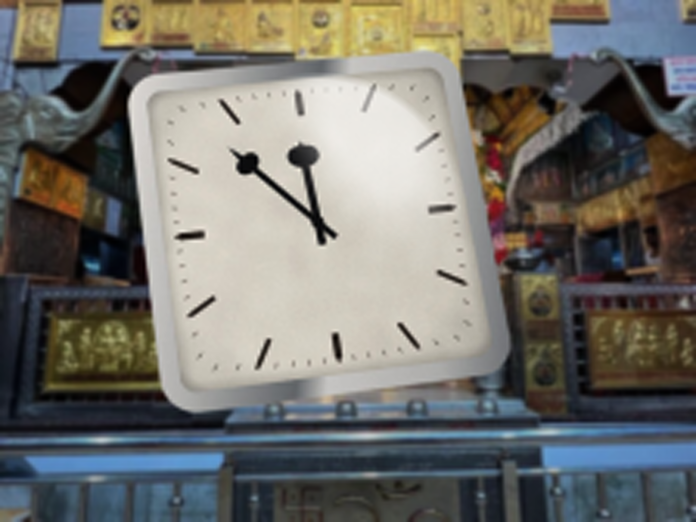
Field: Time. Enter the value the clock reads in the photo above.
11:53
